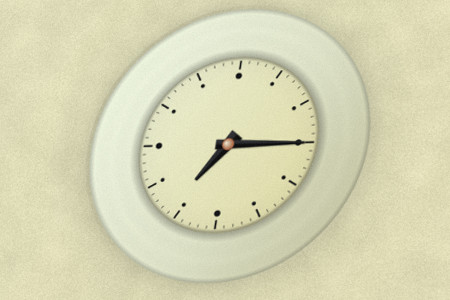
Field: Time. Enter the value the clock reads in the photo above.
7:15
